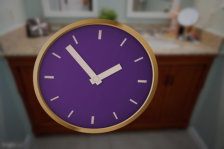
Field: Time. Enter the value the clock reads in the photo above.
1:53
